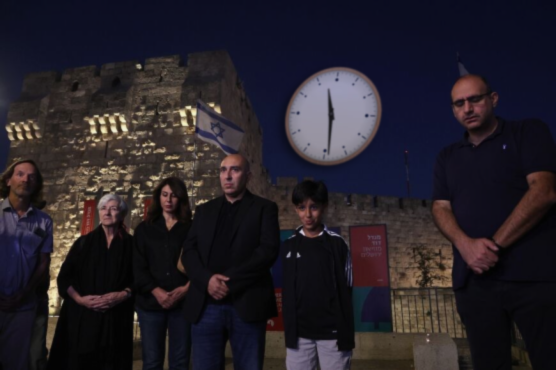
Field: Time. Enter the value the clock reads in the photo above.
11:29
